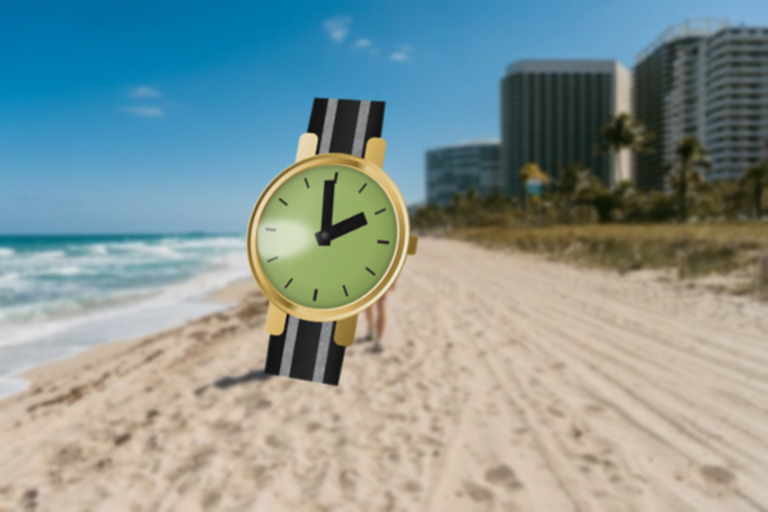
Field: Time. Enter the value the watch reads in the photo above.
1:59
